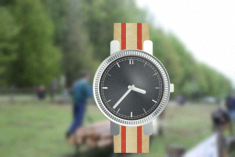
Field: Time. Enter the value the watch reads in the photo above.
3:37
